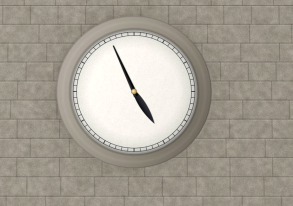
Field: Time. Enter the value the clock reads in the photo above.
4:56
